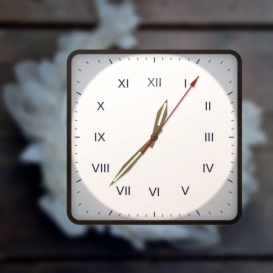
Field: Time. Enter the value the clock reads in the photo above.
12:37:06
